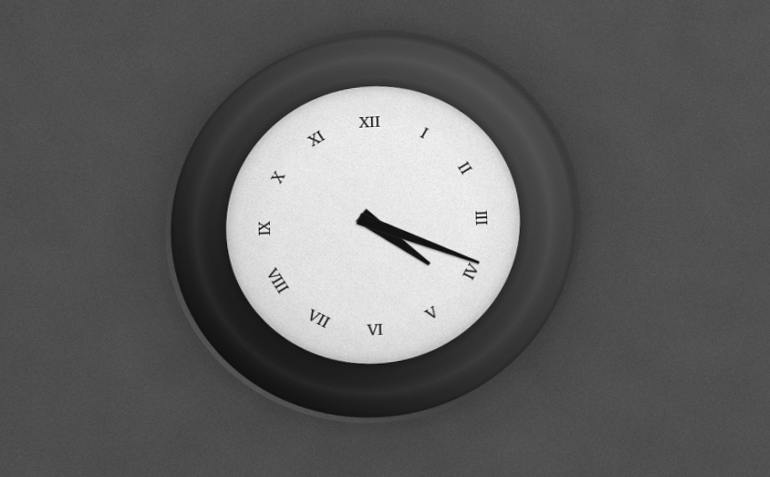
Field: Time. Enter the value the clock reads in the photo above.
4:19
